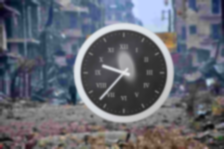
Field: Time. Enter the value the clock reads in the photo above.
9:37
